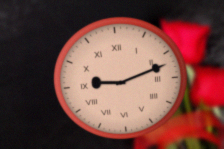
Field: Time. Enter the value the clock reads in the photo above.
9:12
